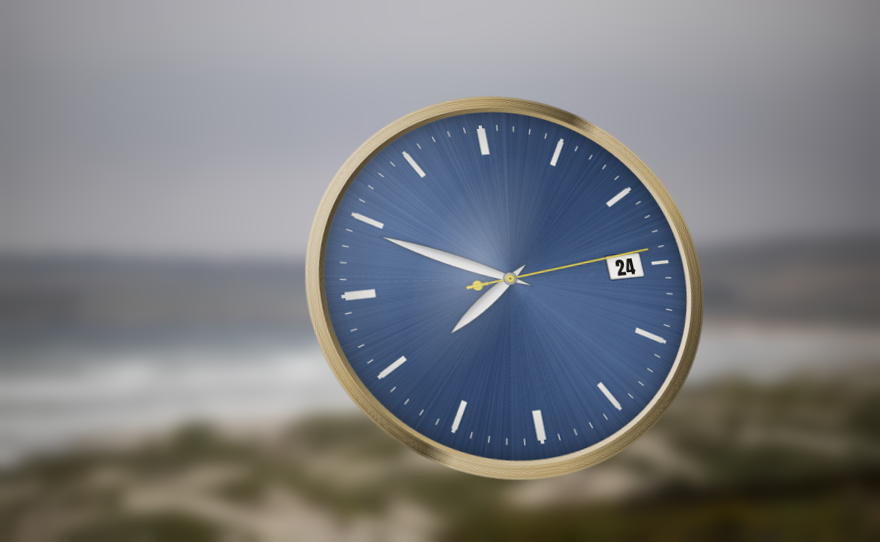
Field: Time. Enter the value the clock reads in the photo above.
7:49:14
